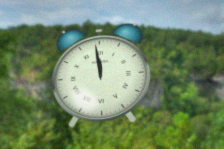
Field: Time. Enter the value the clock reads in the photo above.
11:59
